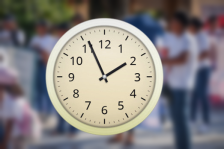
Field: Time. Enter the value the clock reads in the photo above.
1:56
